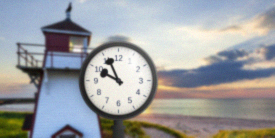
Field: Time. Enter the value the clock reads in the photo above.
9:56
